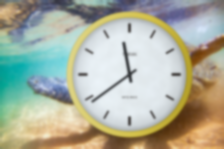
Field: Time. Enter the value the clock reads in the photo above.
11:39
